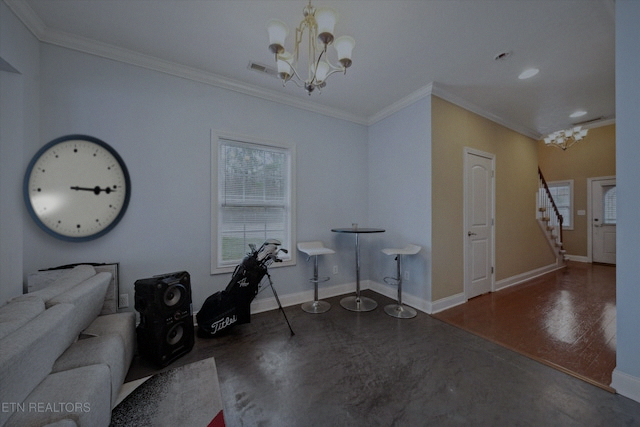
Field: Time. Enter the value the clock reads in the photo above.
3:16
